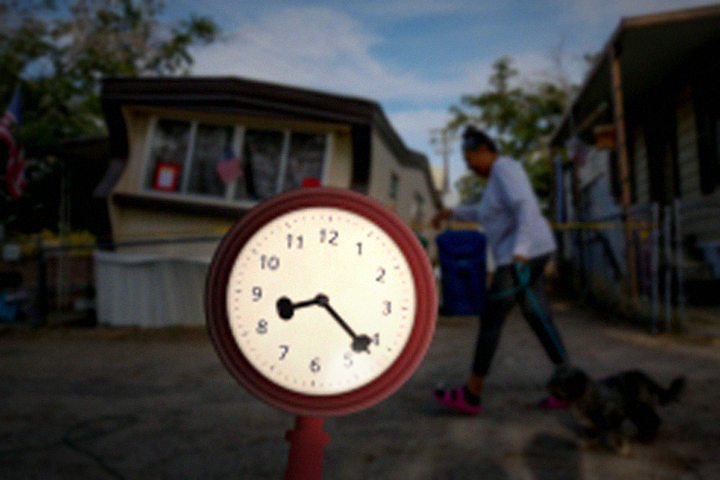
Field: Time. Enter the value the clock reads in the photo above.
8:22
